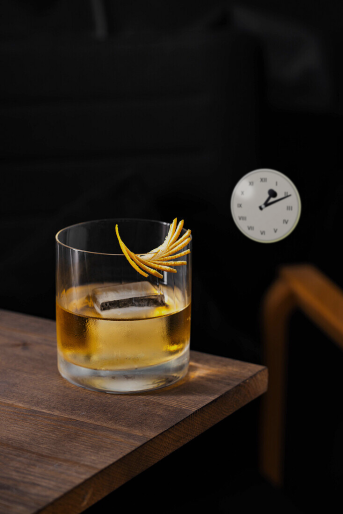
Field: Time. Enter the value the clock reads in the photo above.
1:11
